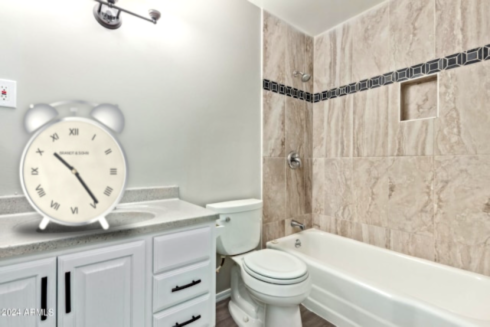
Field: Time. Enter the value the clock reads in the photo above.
10:24
